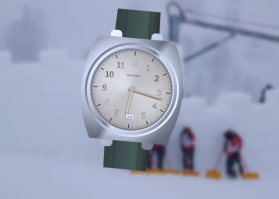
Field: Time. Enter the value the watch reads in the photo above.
6:17
